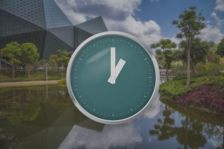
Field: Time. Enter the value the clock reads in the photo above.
1:00
